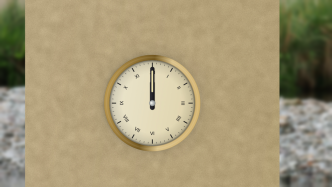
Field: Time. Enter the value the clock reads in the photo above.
12:00
